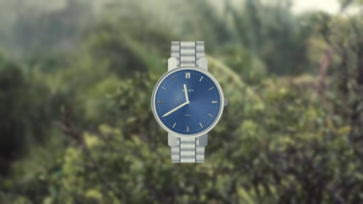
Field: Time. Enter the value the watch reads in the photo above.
11:40
